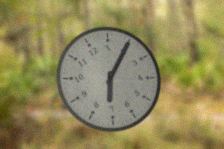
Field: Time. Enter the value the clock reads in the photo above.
7:10
